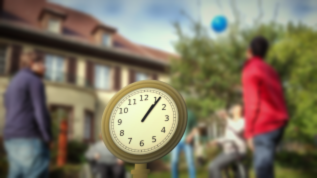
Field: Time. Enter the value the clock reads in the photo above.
1:06
